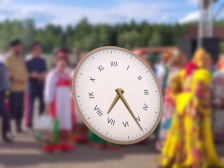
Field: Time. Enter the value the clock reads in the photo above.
7:26
